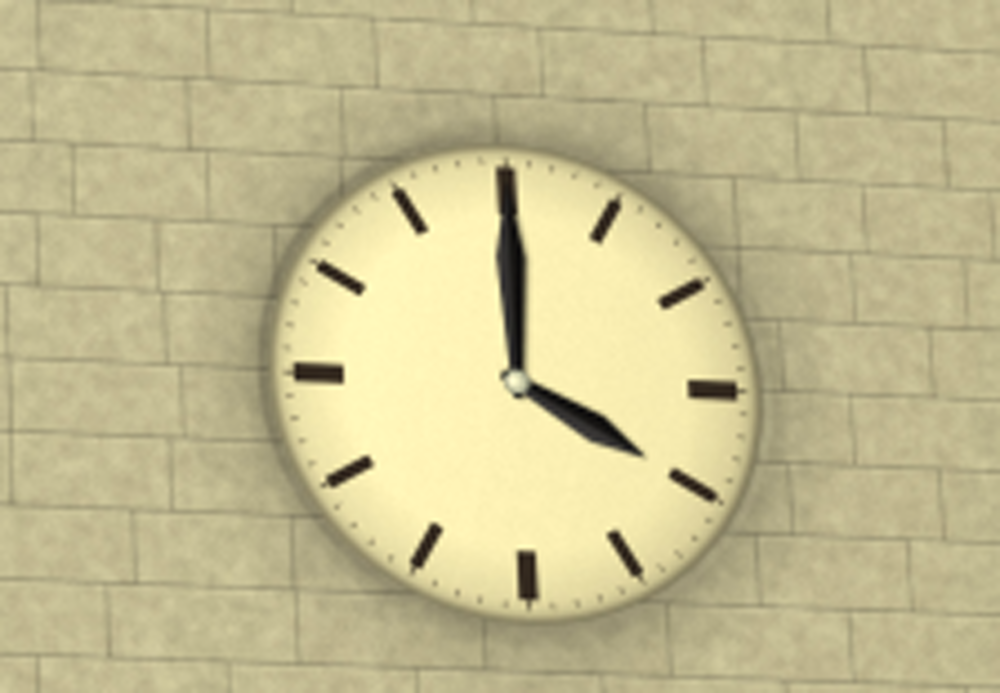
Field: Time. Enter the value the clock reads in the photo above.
4:00
